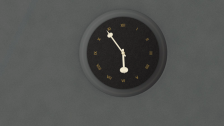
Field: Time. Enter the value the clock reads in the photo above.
5:54
